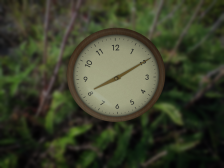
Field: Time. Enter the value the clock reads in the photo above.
8:10
